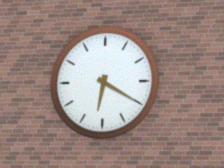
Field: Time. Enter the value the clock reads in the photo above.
6:20
